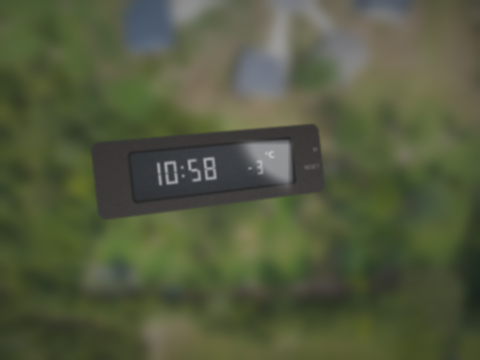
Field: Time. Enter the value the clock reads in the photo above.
10:58
